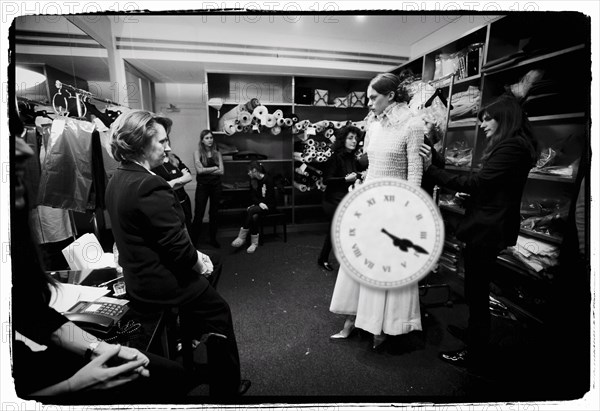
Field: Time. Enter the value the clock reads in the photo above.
4:19
